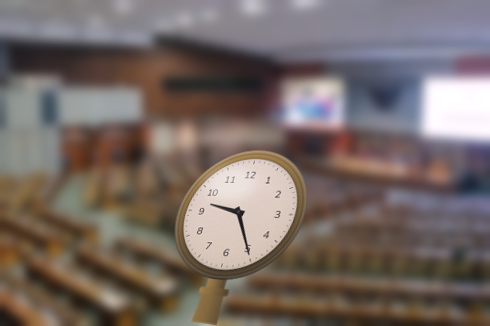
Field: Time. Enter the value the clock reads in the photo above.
9:25
